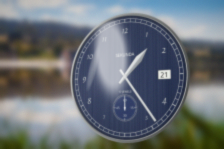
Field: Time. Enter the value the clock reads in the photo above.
1:24
